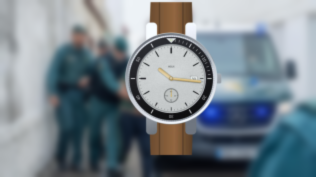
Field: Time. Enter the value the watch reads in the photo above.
10:16
